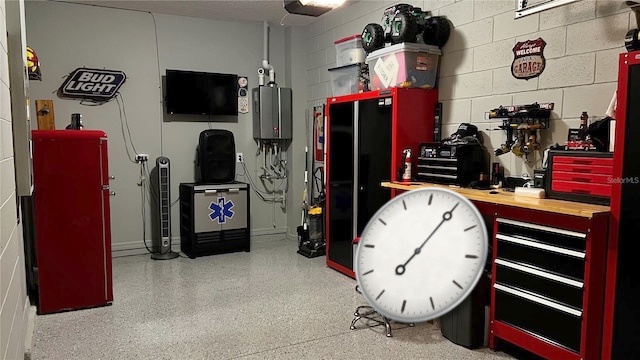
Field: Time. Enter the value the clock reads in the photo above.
7:05
